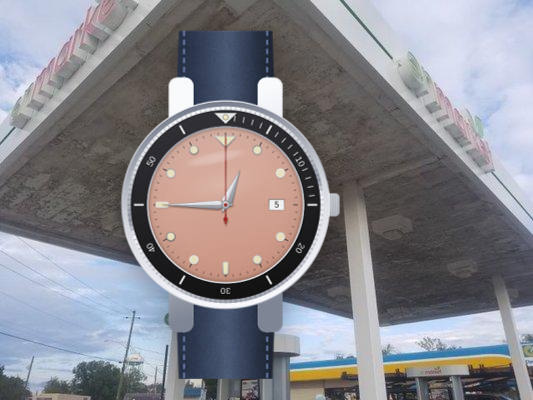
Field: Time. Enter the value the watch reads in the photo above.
12:45:00
